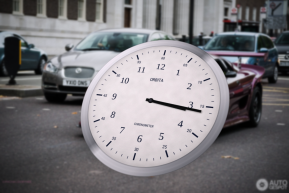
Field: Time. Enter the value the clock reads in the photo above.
3:16
